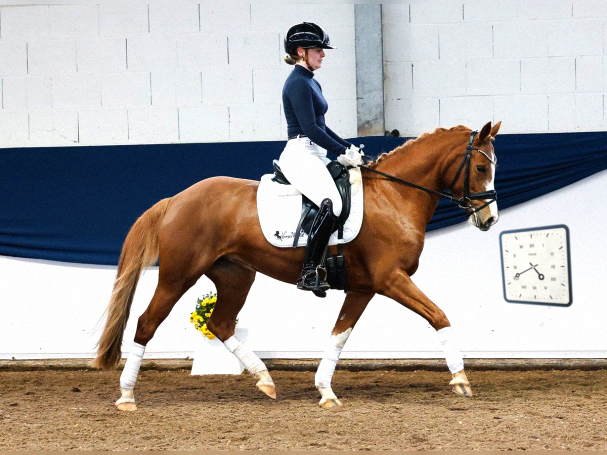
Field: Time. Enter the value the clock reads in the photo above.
4:41
